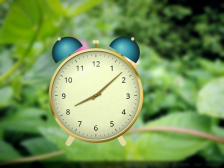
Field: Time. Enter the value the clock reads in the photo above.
8:08
